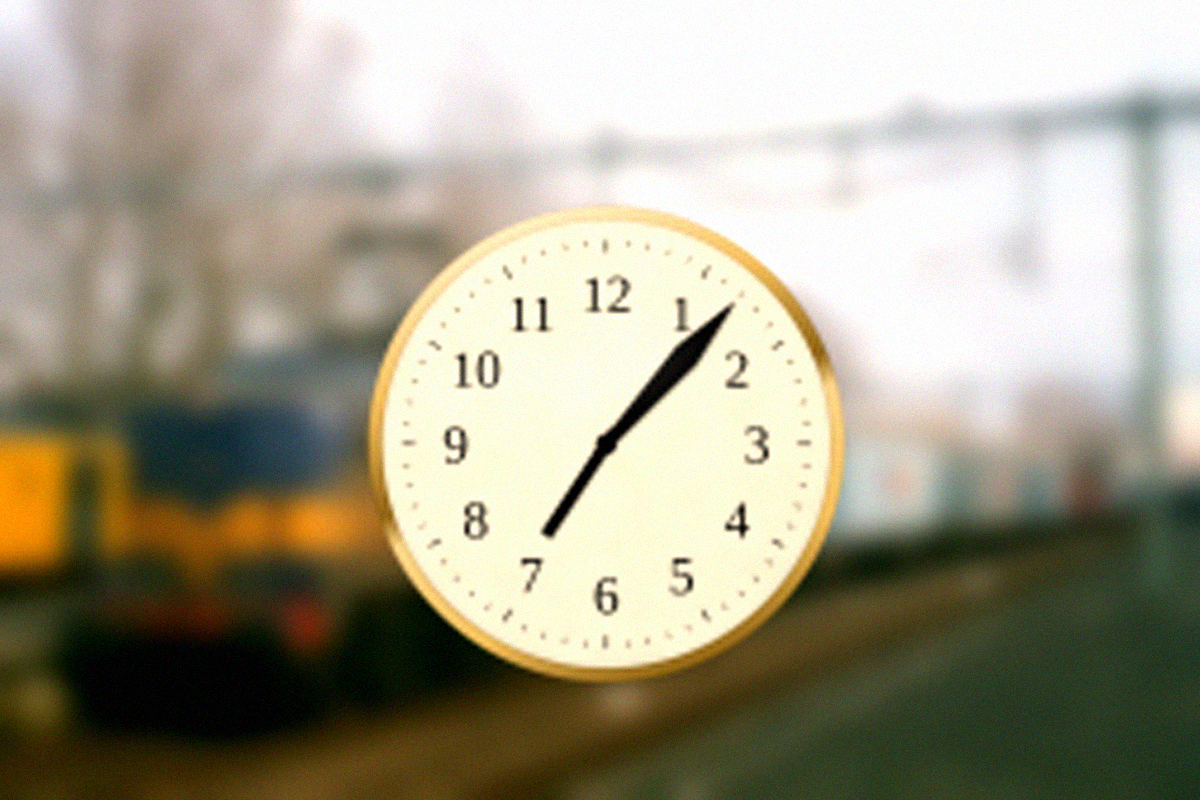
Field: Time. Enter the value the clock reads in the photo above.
7:07
